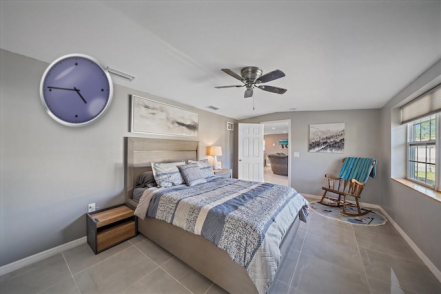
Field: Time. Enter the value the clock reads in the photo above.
4:46
